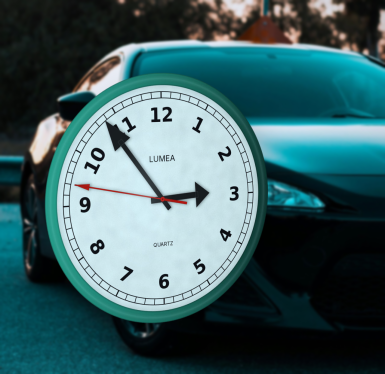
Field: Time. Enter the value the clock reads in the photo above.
2:53:47
